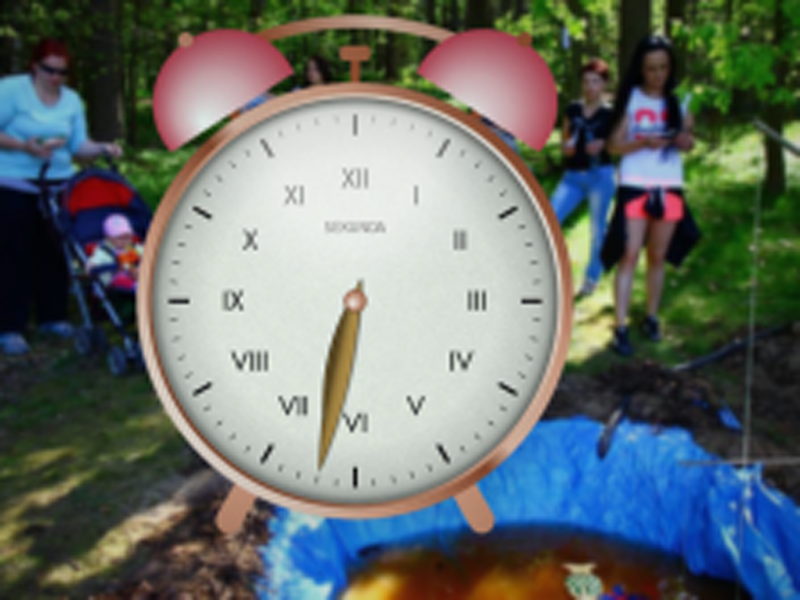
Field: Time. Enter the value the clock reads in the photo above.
6:32
